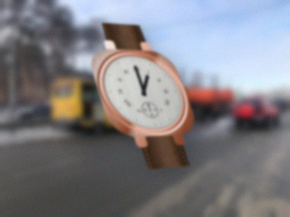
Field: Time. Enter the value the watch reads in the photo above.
1:00
